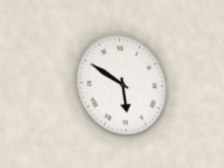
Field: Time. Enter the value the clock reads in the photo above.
5:50
